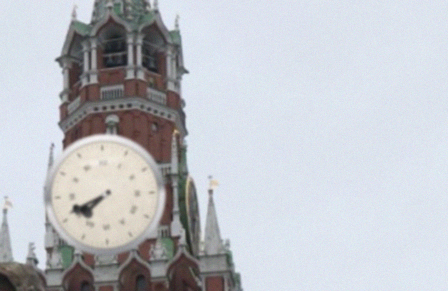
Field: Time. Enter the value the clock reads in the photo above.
7:41
